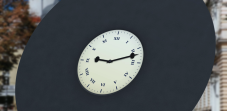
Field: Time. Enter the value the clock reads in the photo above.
9:12
